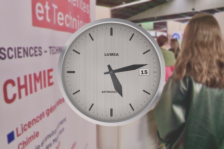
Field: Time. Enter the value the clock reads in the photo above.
5:13
